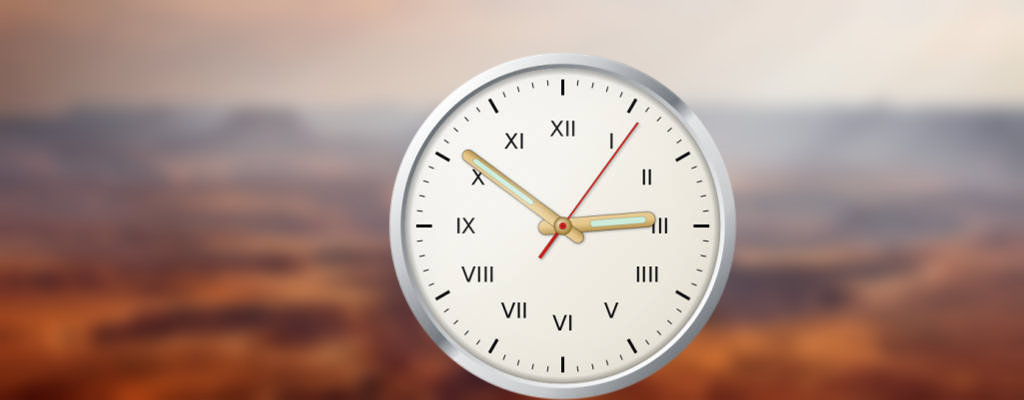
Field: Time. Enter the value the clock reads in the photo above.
2:51:06
